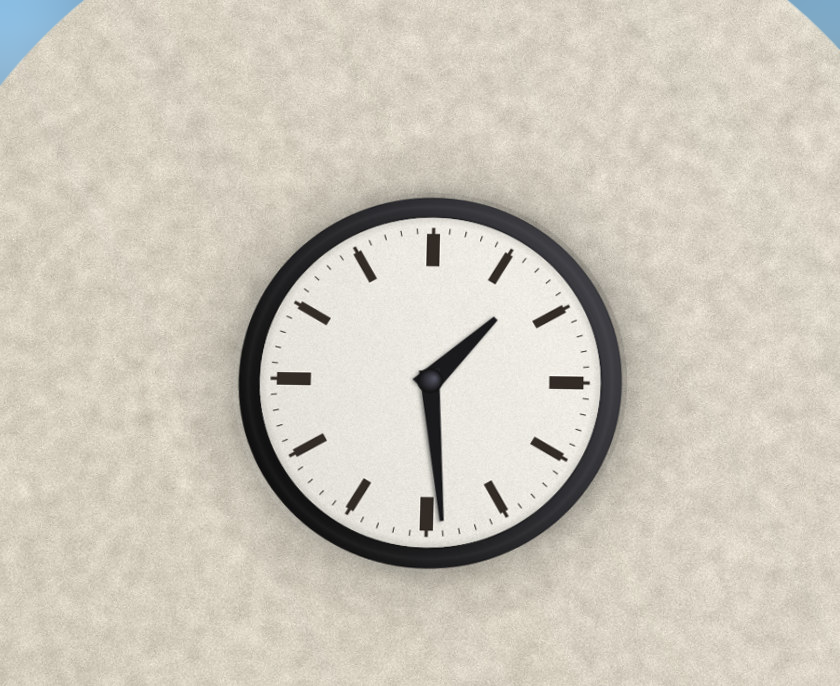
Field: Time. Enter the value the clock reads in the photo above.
1:29
